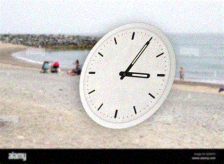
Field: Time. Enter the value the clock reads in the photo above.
3:05
